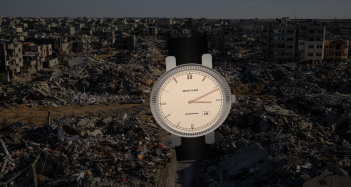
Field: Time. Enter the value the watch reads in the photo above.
3:11
